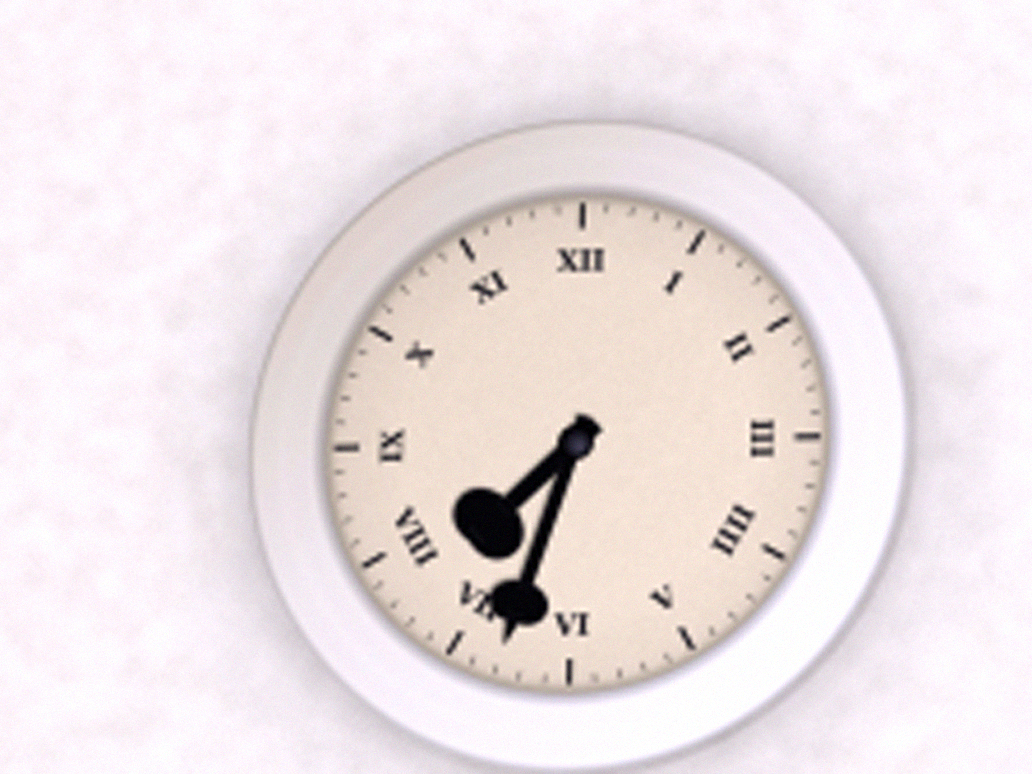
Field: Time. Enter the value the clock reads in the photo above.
7:33
